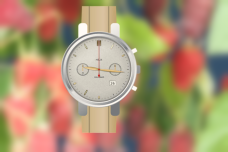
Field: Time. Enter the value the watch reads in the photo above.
9:16
